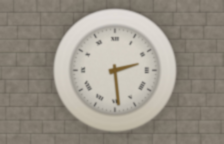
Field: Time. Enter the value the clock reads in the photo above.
2:29
